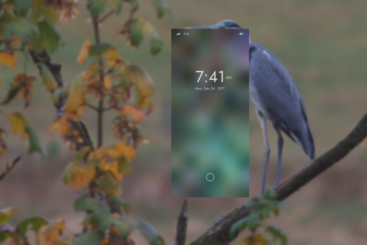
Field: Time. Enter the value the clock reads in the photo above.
7:41
